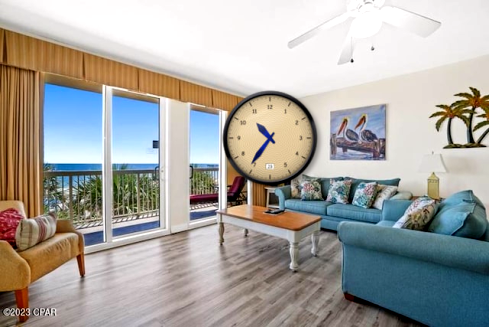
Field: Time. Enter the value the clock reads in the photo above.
10:36
